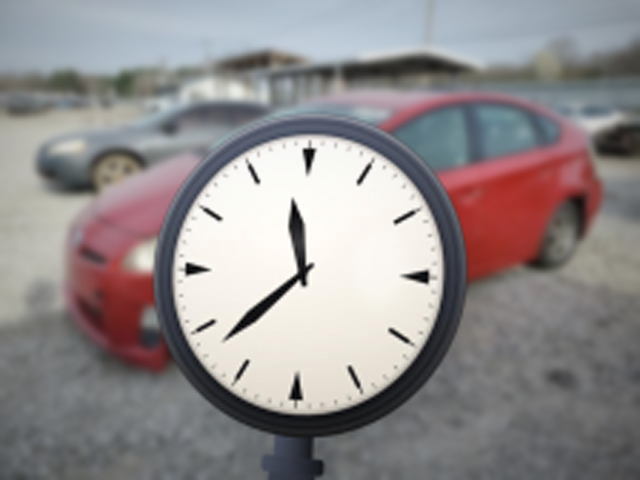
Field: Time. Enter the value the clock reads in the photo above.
11:38
